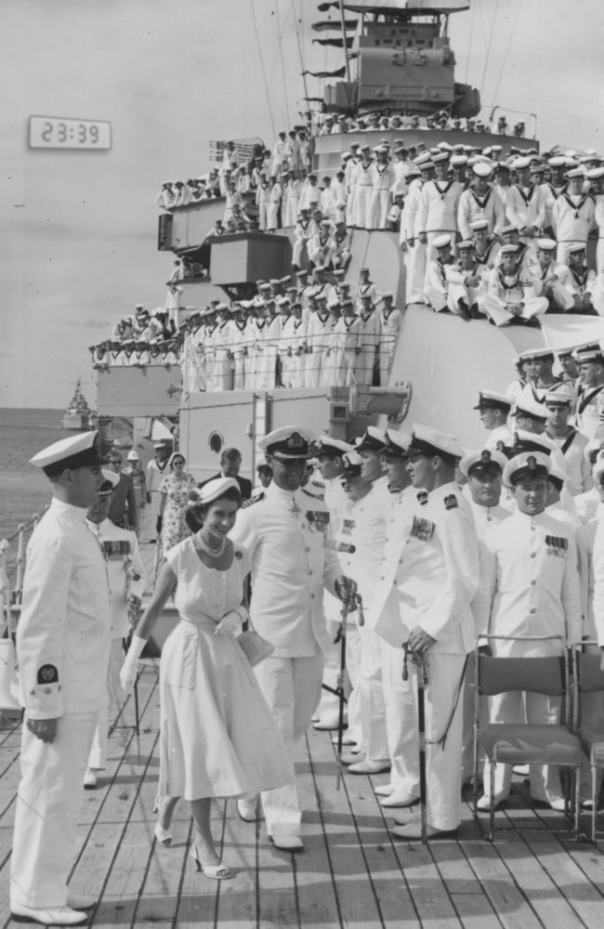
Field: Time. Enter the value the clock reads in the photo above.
23:39
